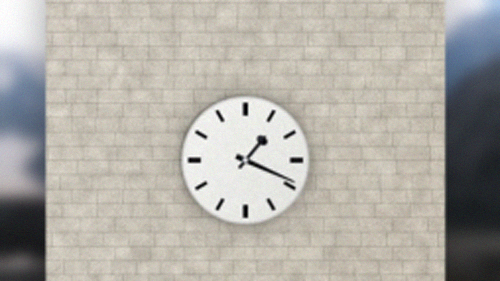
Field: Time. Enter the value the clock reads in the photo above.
1:19
